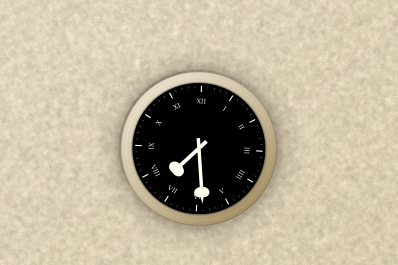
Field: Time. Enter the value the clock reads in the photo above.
7:29
